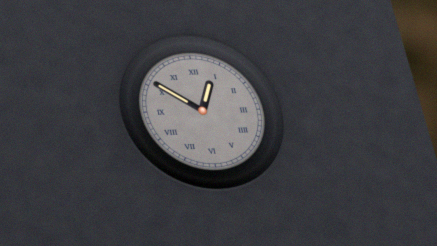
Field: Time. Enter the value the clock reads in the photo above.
12:51
